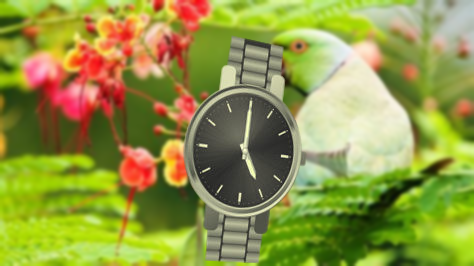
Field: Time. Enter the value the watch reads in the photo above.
5:00
